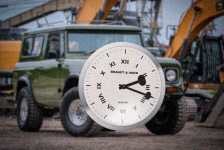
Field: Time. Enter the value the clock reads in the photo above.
2:18
